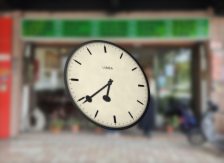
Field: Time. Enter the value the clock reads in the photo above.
6:39
